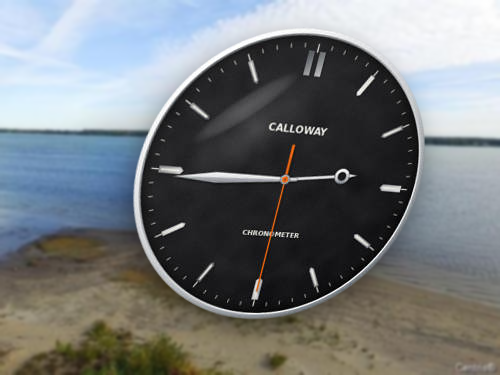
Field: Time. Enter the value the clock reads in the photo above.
2:44:30
